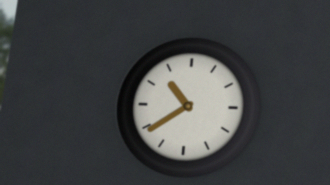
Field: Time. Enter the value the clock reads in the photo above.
10:39
